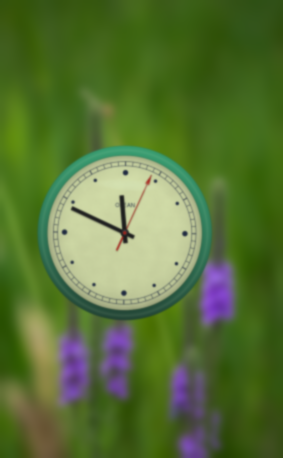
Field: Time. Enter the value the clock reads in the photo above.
11:49:04
